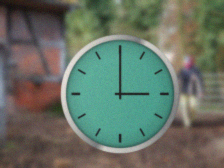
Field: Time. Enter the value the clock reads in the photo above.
3:00
